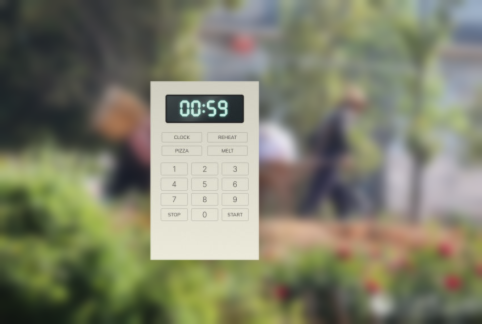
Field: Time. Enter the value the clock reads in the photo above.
0:59
